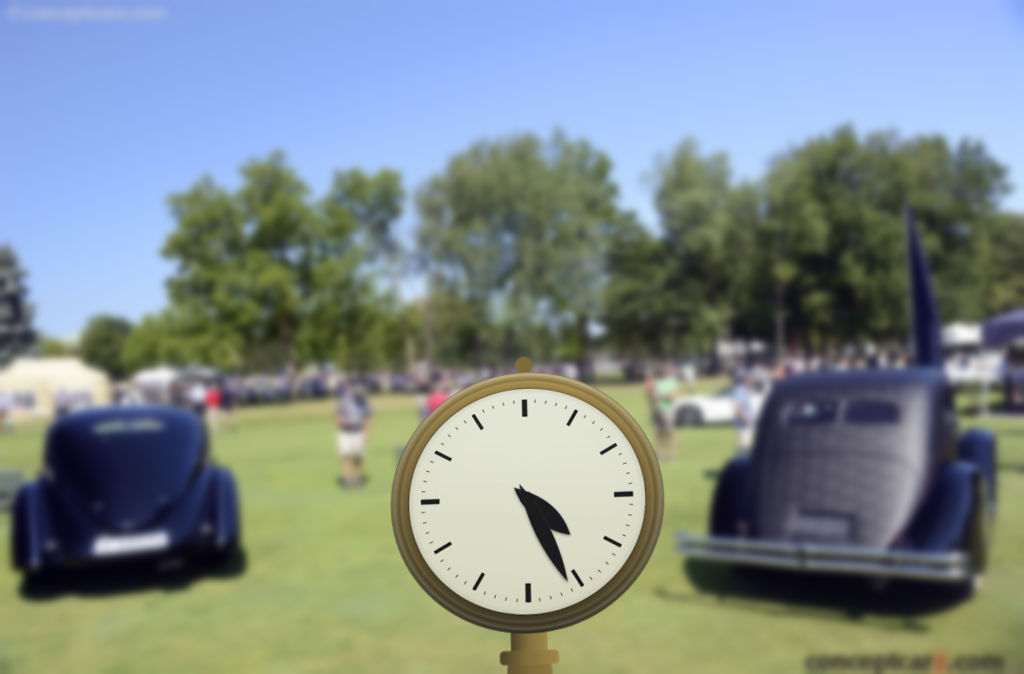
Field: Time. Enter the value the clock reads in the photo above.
4:26
